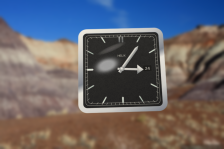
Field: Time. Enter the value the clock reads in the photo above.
3:06
